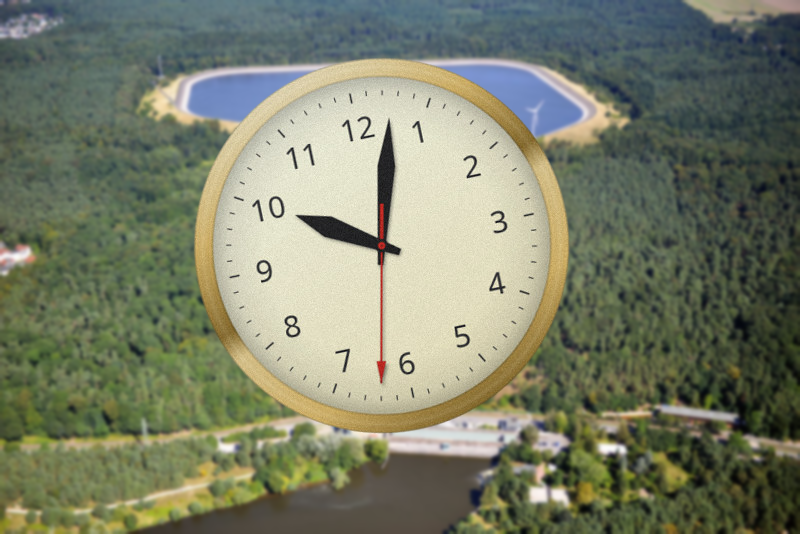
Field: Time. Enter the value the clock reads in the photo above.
10:02:32
